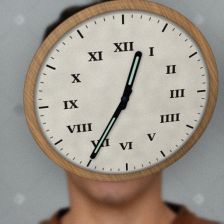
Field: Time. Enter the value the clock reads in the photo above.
12:35
